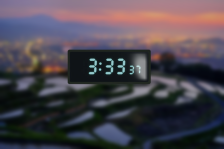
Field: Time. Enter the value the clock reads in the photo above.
3:33:37
